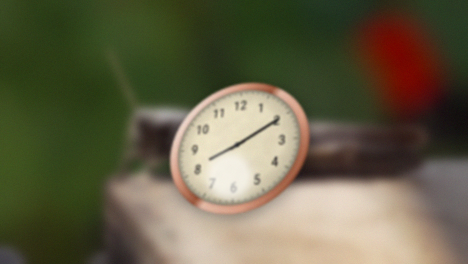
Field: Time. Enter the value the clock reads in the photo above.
8:10
